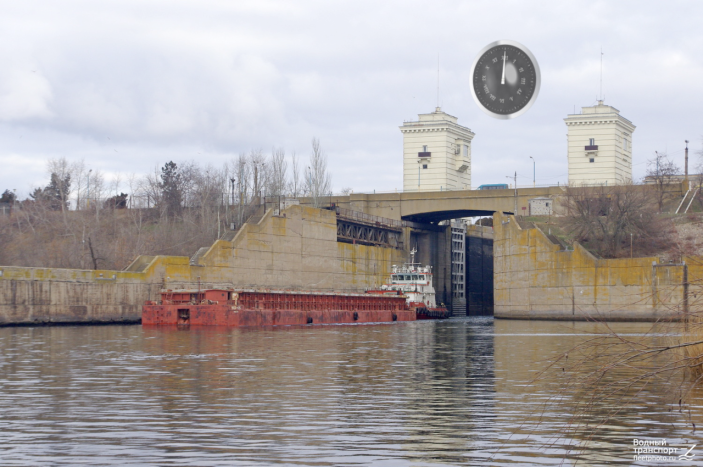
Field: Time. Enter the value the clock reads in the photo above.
12:00
